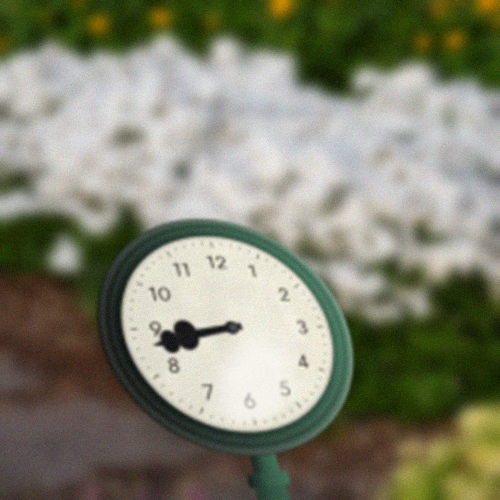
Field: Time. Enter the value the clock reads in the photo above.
8:43
